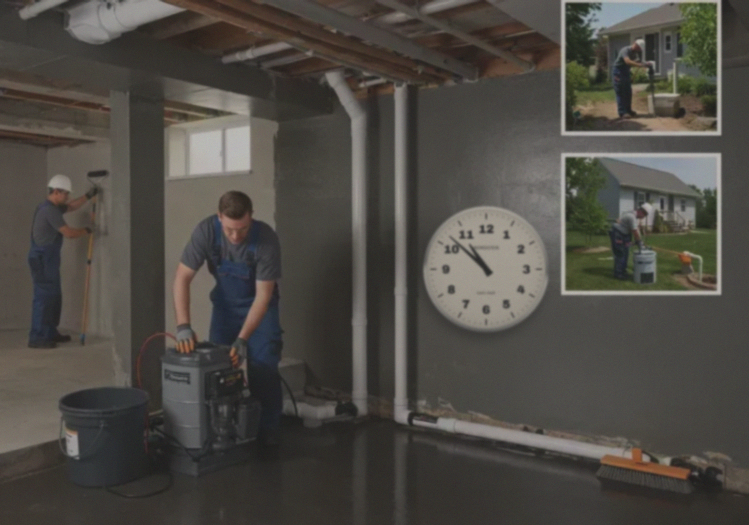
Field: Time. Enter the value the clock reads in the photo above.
10:52
